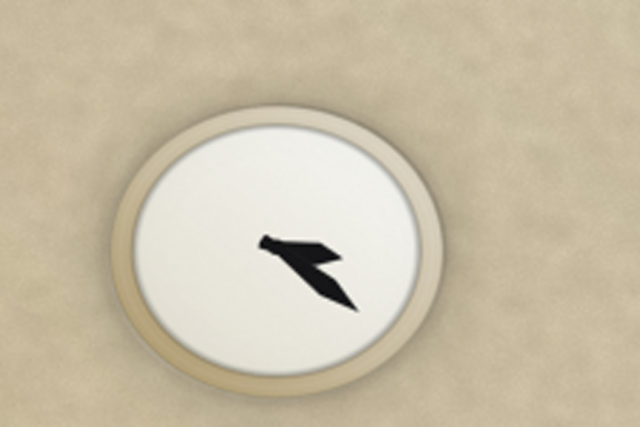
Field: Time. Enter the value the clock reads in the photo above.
3:22
